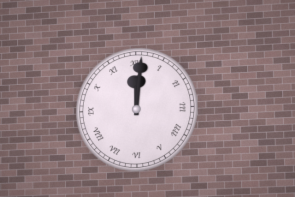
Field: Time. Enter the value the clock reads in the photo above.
12:01
